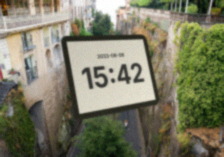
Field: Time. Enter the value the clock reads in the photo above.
15:42
